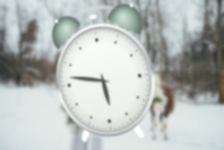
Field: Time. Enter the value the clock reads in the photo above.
5:47
